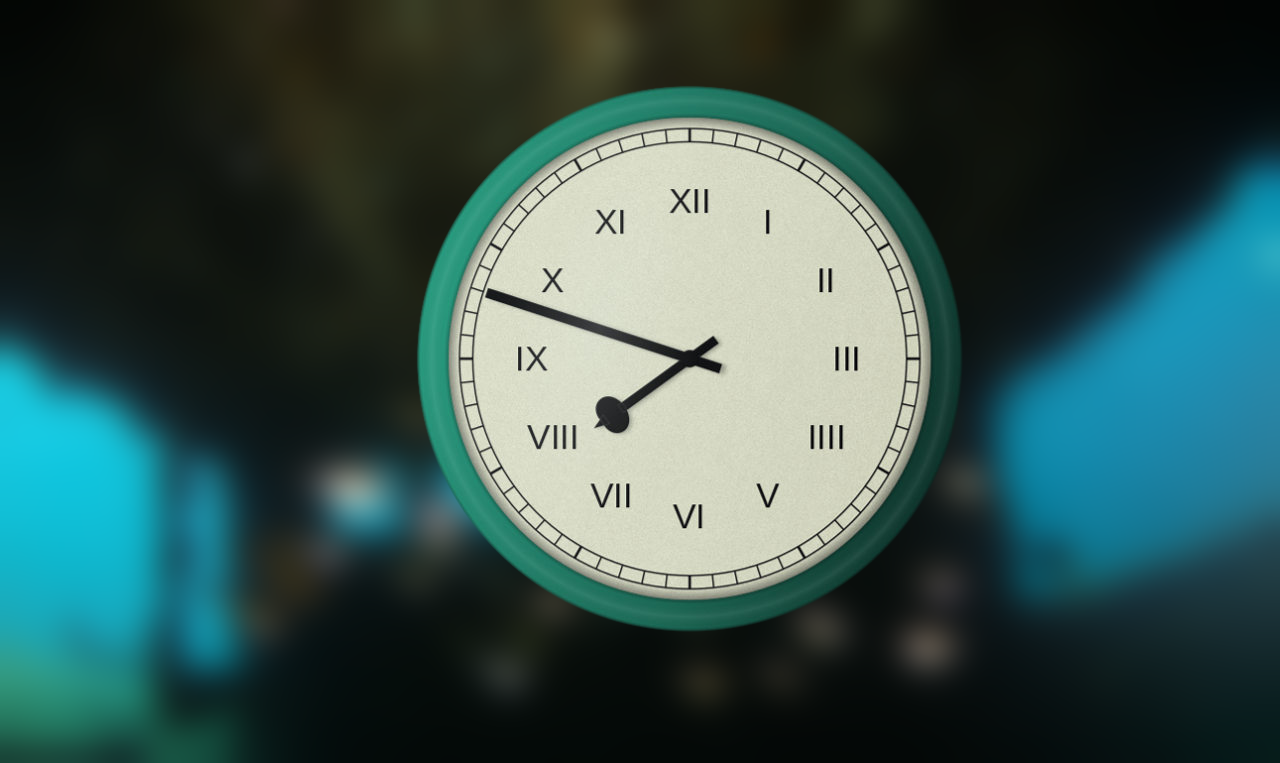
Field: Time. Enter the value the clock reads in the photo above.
7:48
